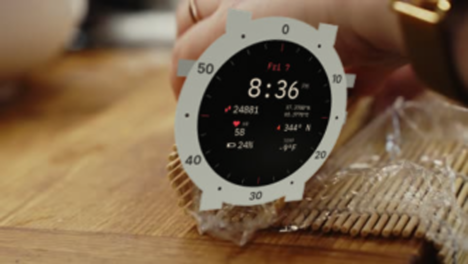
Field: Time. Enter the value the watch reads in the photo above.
8:36
